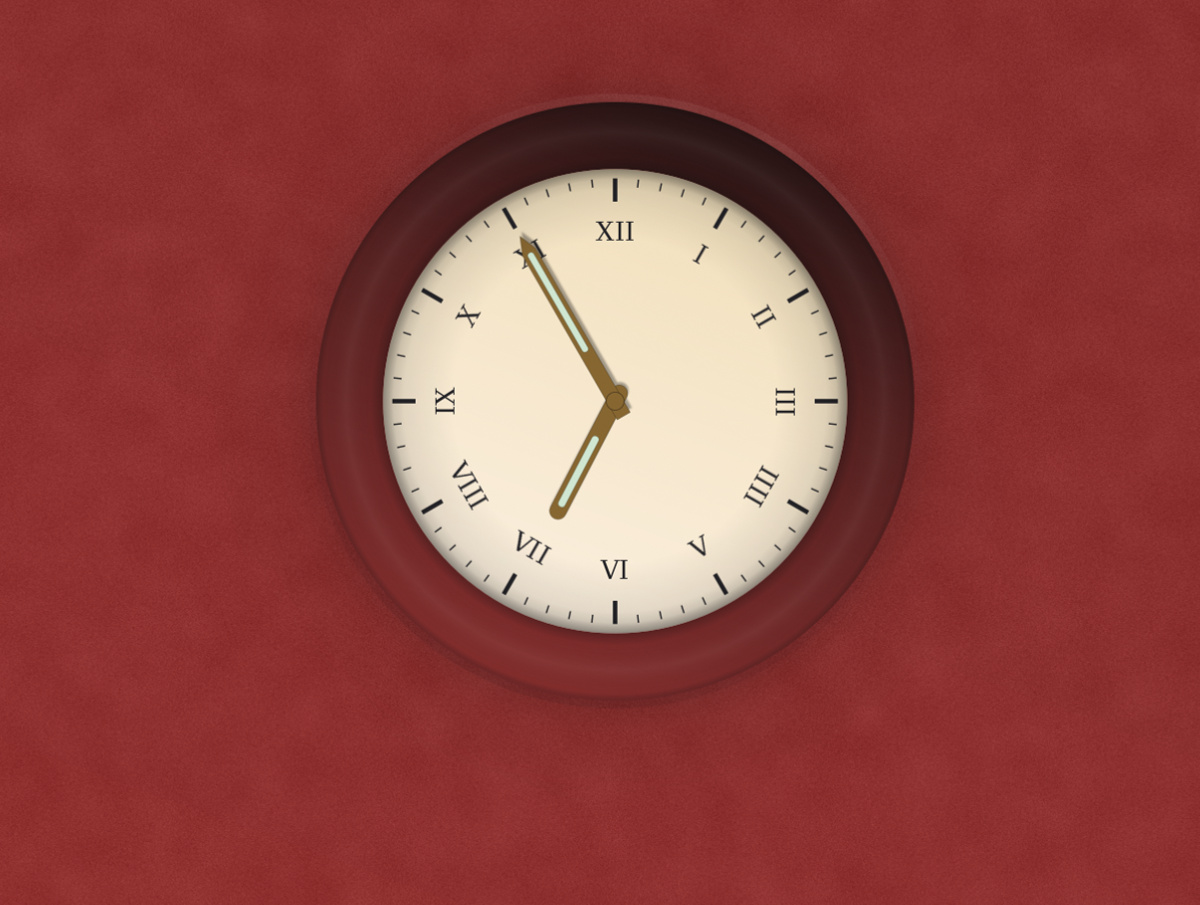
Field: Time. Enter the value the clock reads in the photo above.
6:55
